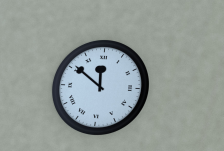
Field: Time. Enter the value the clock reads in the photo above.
11:51
